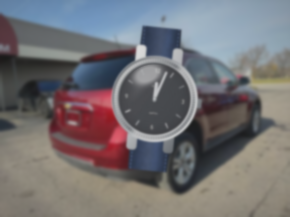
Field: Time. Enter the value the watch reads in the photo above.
12:03
